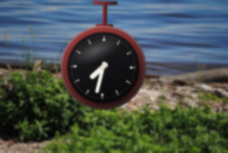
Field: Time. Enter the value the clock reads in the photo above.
7:32
